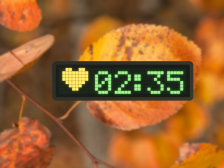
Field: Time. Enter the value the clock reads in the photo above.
2:35
